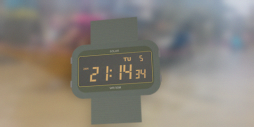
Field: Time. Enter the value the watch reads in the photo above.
21:14:34
